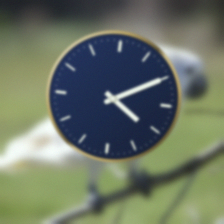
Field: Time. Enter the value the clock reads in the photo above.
4:10
